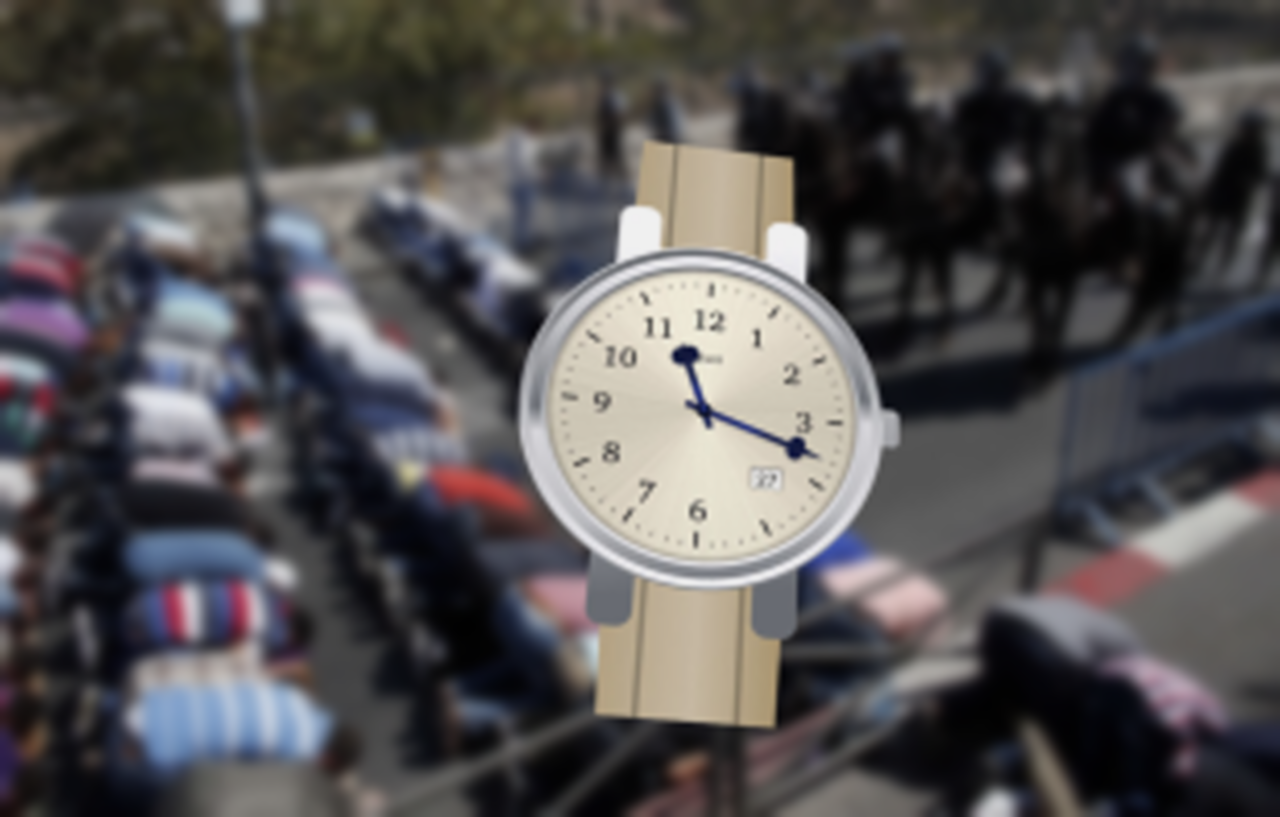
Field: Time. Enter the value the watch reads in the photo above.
11:18
